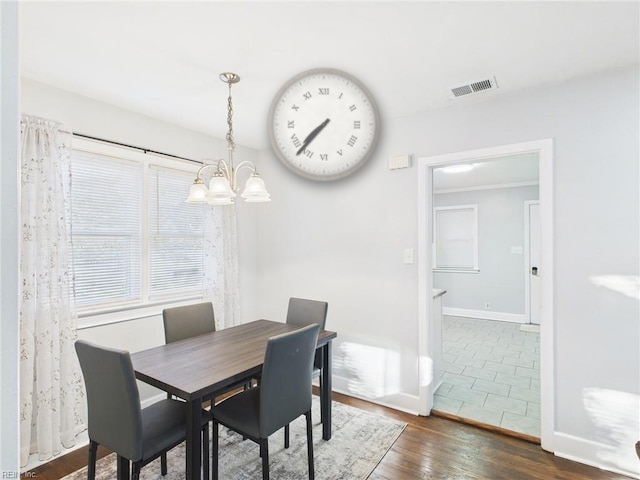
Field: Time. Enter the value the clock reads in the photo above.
7:37
